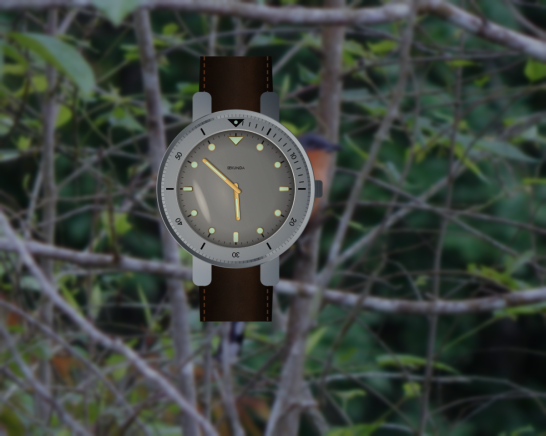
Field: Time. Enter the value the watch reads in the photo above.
5:52
